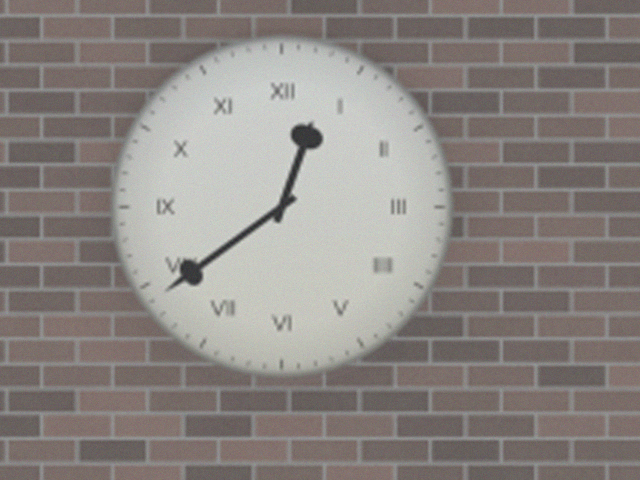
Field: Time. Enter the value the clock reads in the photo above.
12:39
